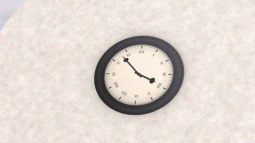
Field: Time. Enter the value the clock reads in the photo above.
3:53
